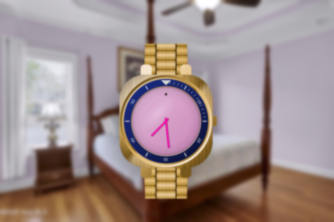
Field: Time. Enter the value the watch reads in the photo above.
7:29
